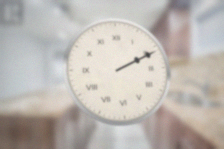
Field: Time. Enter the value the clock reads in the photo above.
2:11
